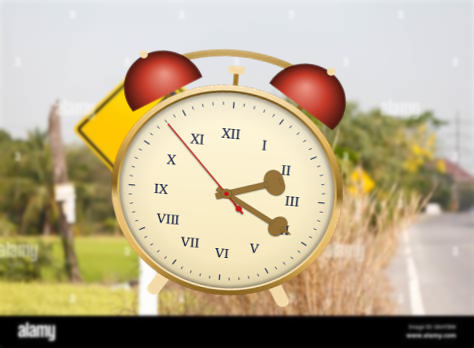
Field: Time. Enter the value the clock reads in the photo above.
2:19:53
